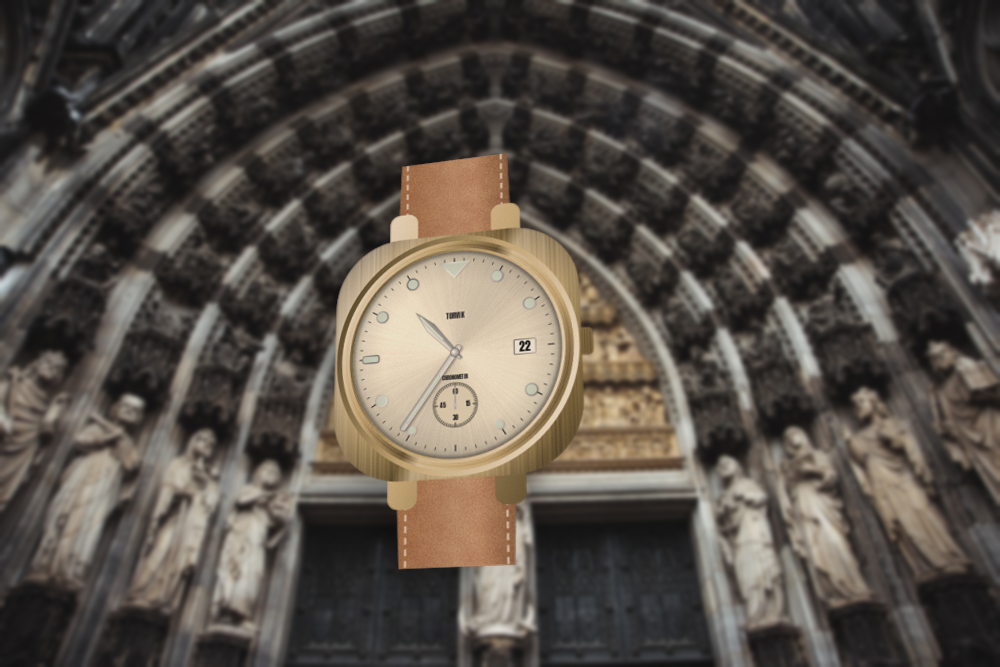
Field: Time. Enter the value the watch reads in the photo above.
10:36
